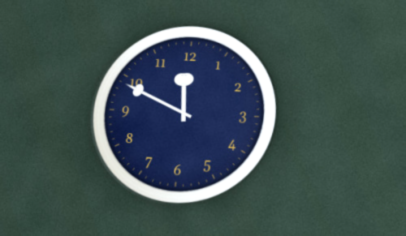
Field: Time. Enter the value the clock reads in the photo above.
11:49
